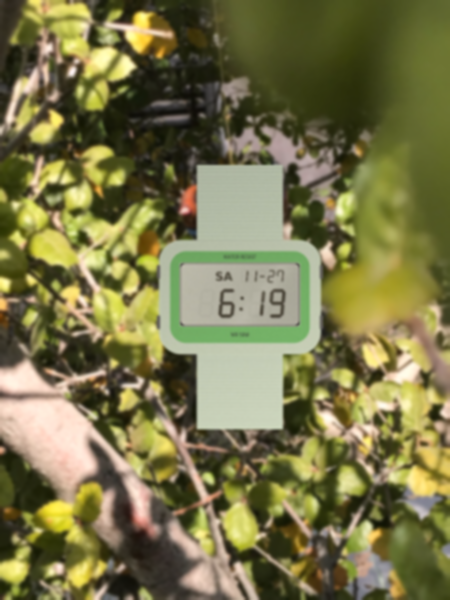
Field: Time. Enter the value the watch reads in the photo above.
6:19
